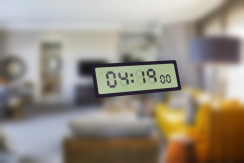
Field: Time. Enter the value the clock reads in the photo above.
4:19:00
